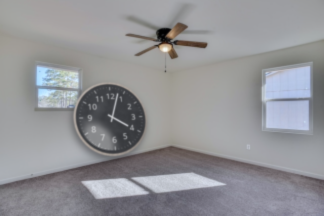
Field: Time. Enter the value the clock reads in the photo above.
4:03
